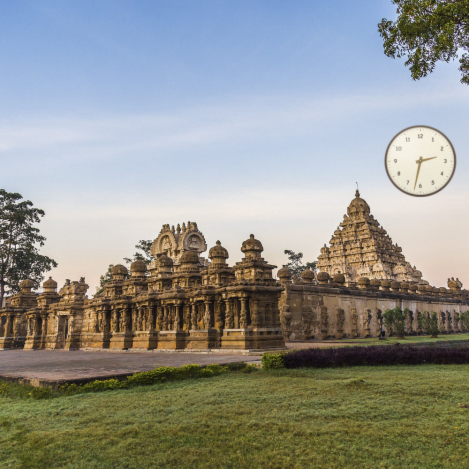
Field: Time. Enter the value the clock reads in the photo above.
2:32
